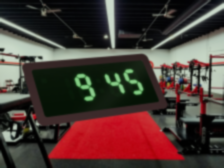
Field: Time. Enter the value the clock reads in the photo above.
9:45
